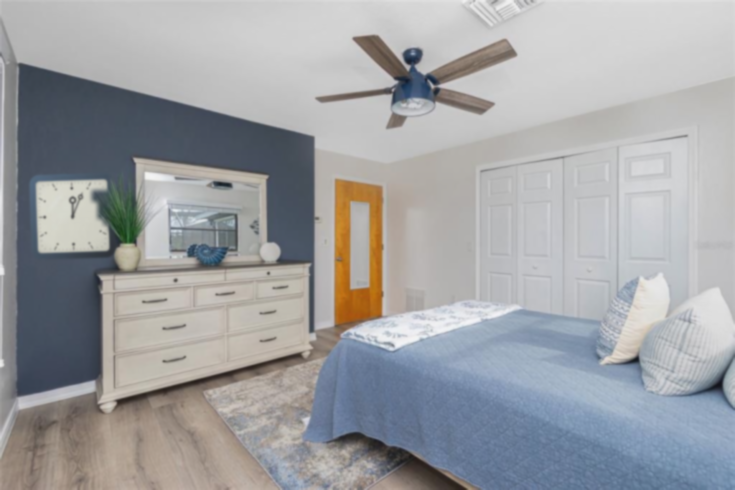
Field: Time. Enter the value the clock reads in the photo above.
12:04
